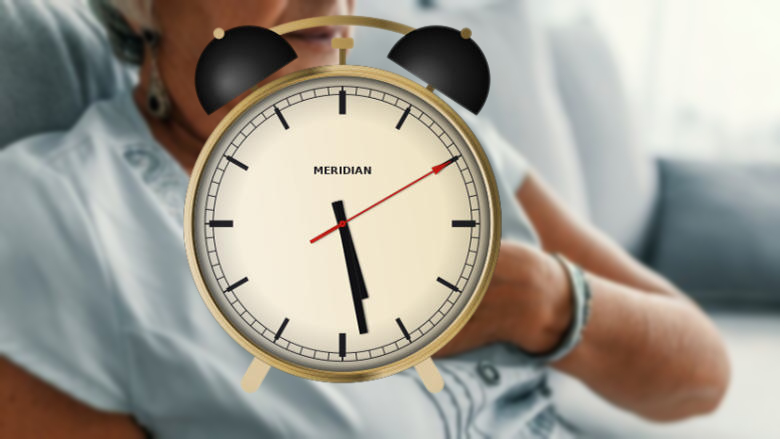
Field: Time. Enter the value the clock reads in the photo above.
5:28:10
